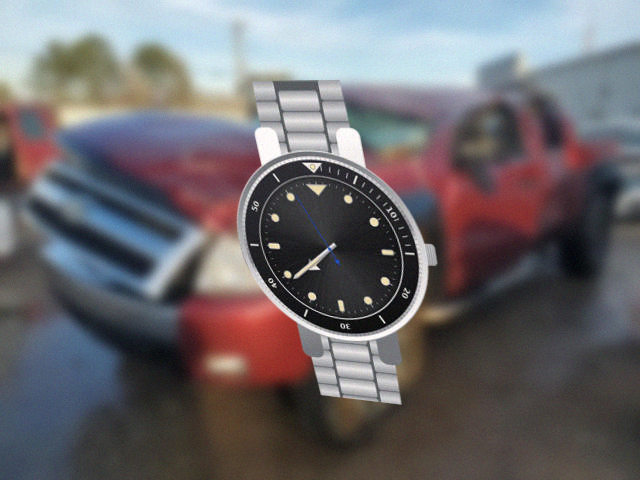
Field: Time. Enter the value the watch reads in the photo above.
7:38:56
